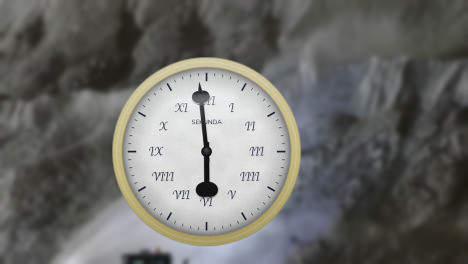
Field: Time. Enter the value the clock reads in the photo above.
5:59
